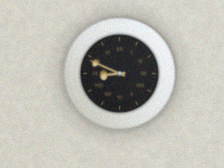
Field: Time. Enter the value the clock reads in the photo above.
8:49
